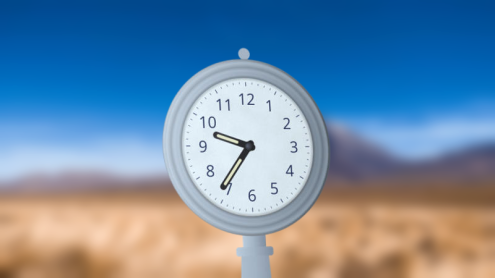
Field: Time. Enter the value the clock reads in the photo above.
9:36
